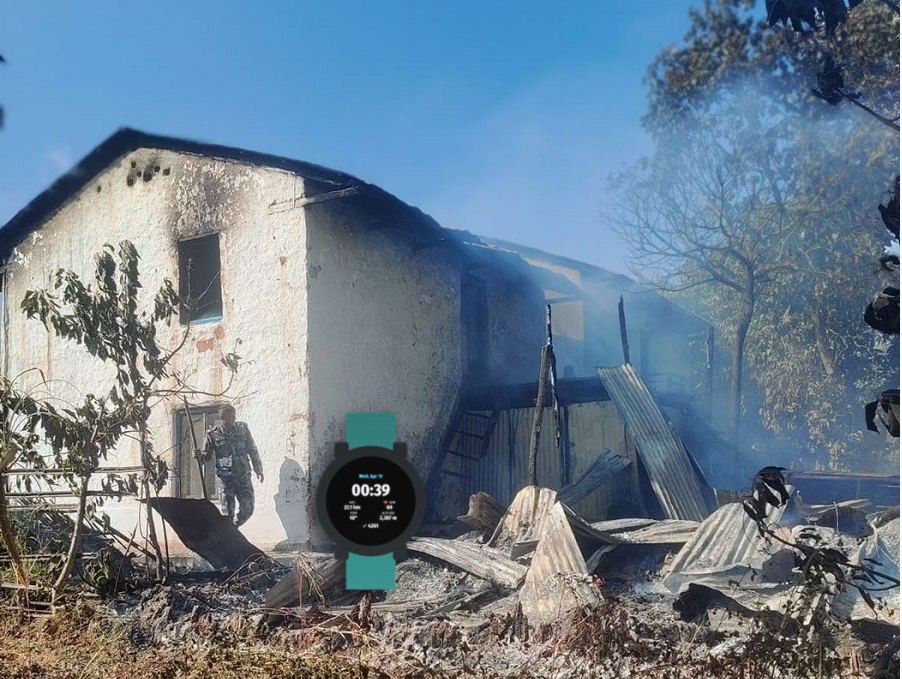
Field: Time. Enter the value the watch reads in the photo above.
0:39
